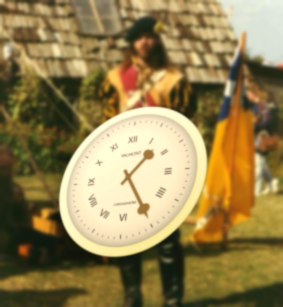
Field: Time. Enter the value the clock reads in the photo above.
1:25
